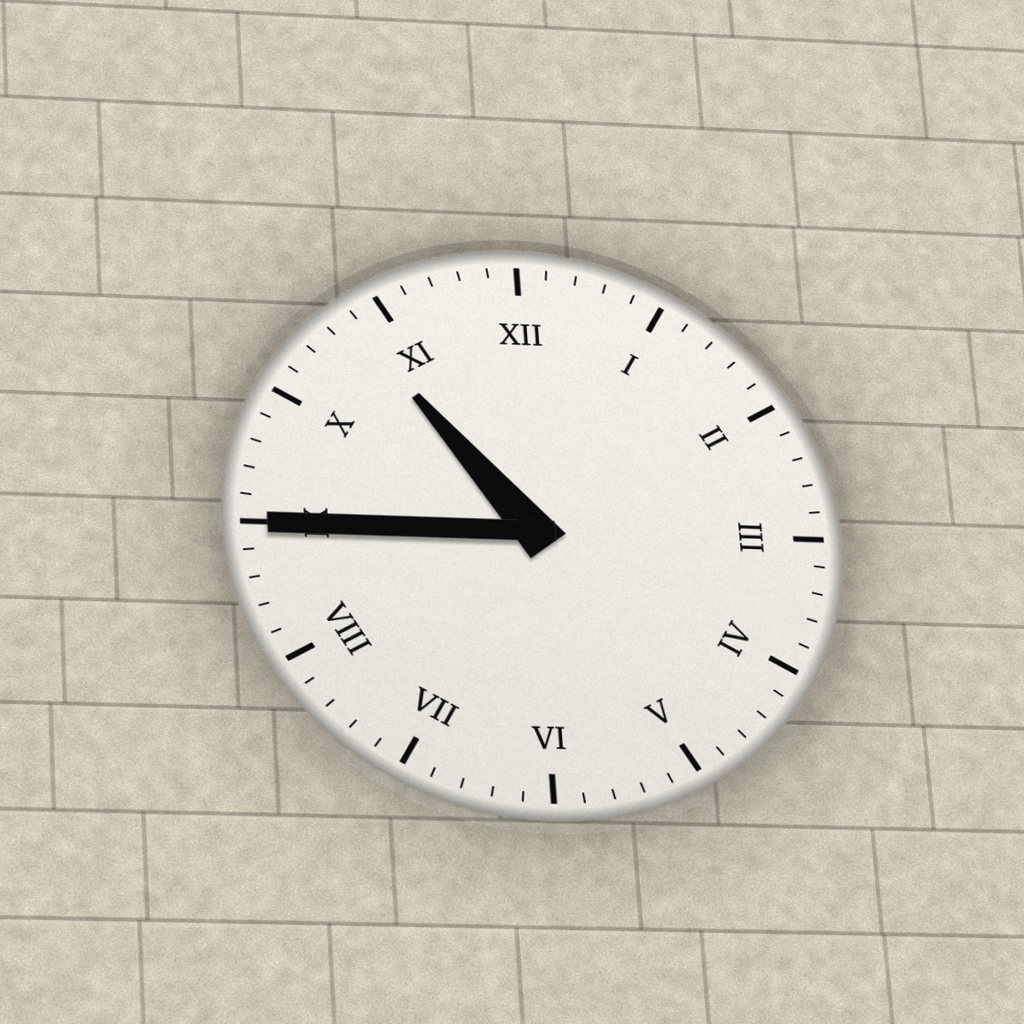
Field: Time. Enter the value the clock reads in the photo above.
10:45
